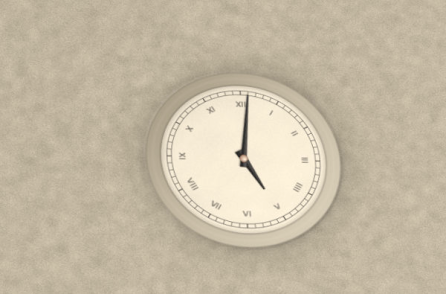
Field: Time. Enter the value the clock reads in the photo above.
5:01
